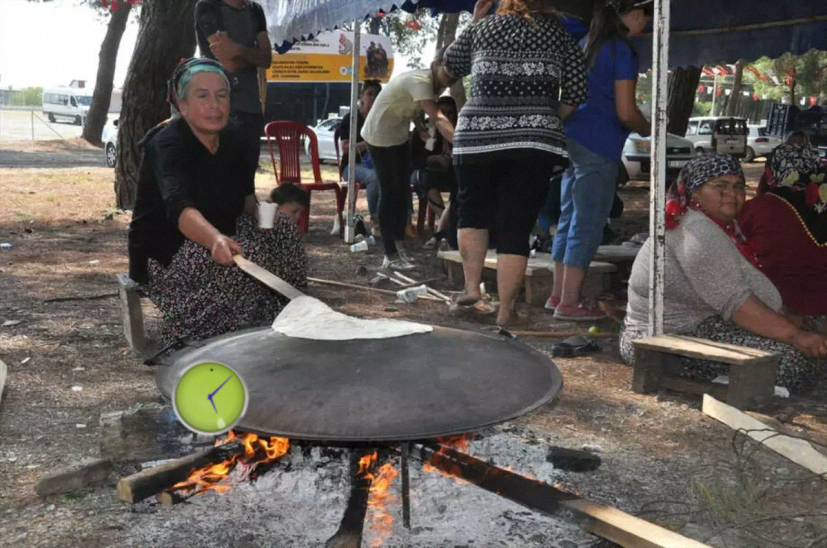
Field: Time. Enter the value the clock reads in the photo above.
5:07
